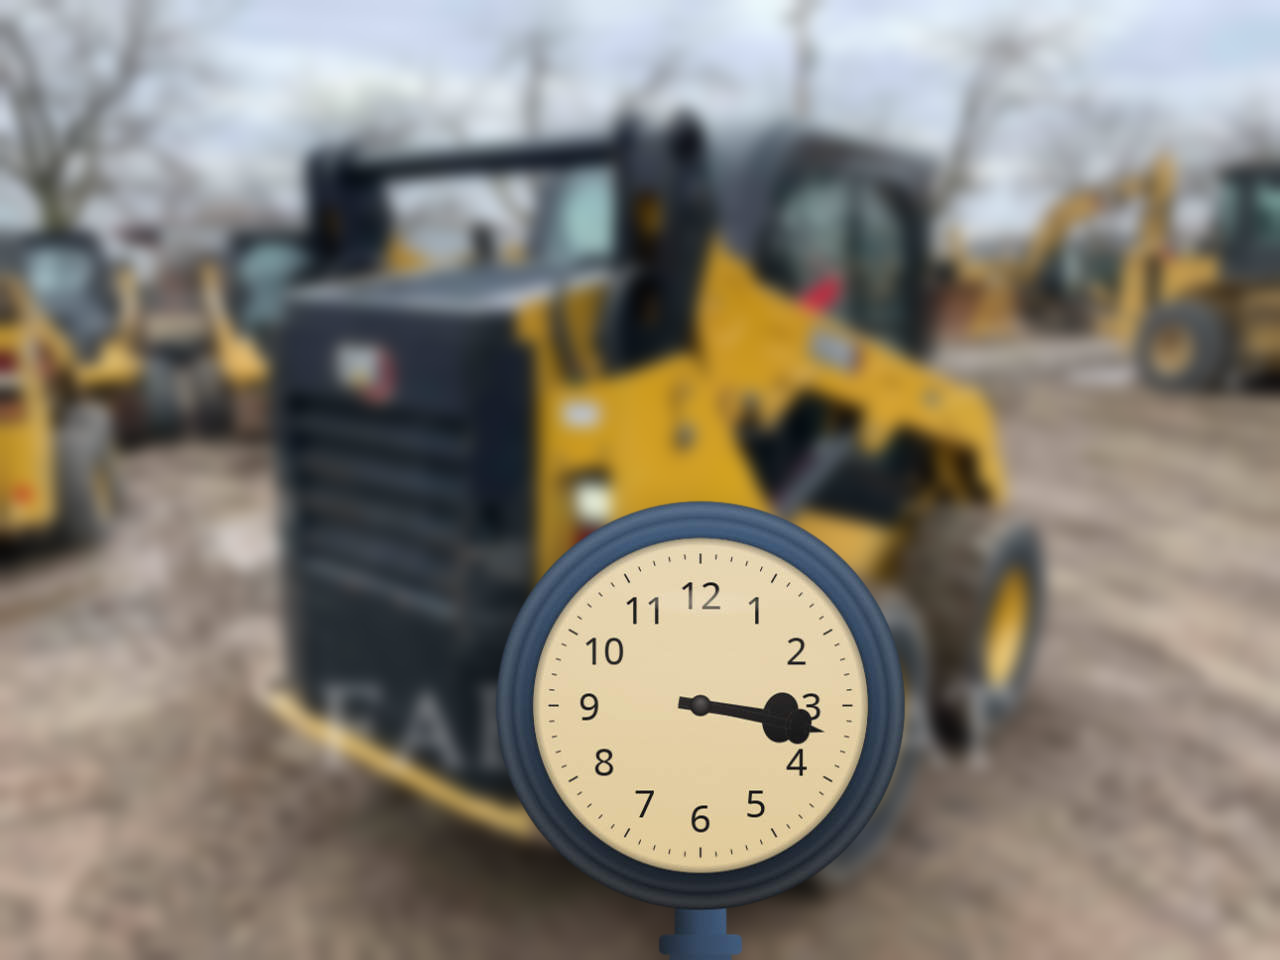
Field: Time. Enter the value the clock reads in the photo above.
3:17
